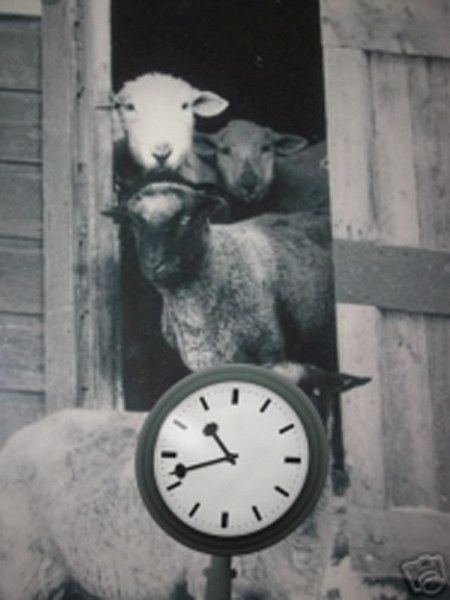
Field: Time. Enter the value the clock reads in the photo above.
10:42
